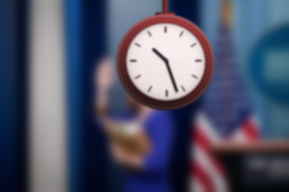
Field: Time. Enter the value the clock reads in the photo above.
10:27
